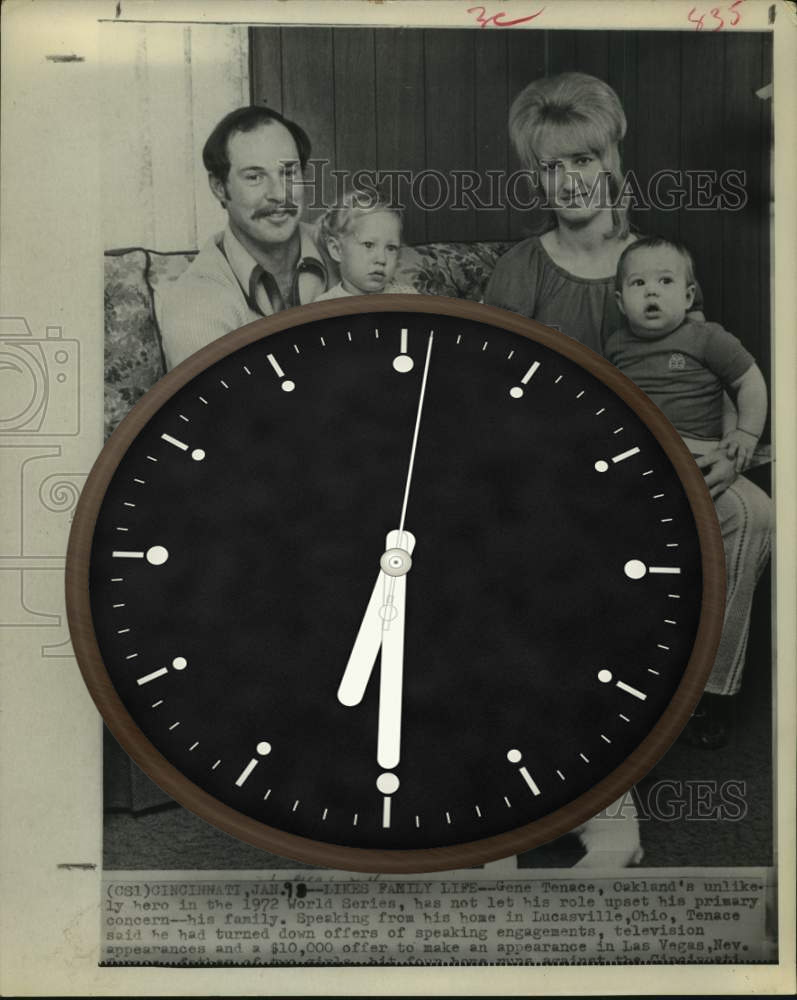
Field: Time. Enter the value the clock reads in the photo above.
6:30:01
